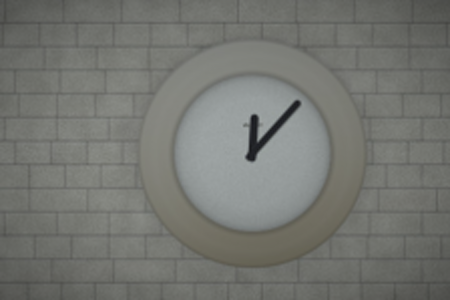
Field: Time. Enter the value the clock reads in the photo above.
12:07
